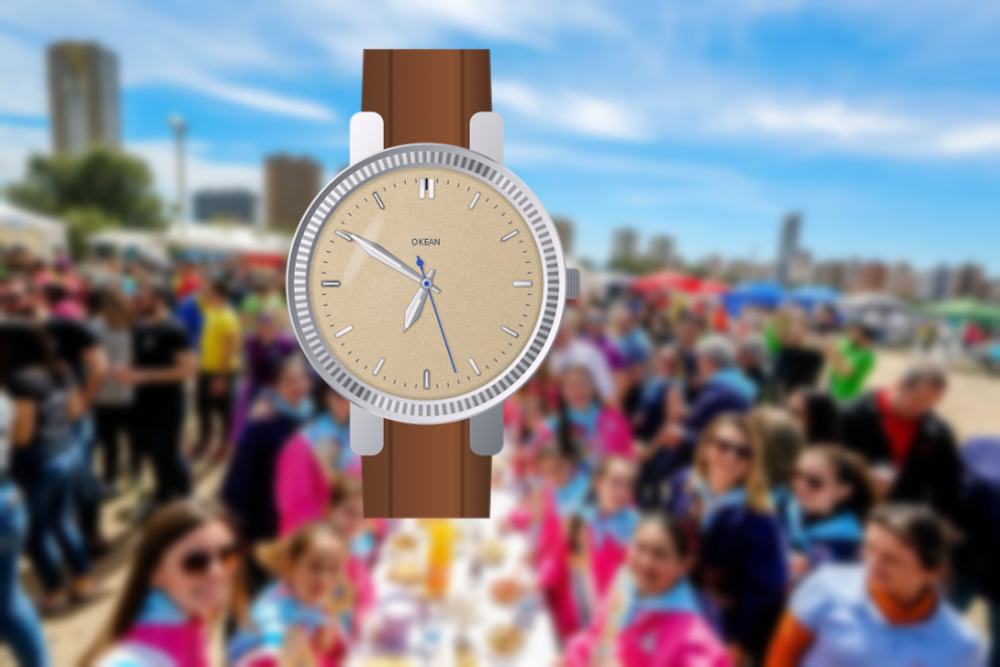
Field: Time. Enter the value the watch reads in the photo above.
6:50:27
